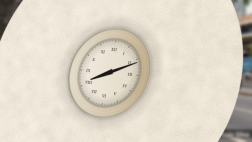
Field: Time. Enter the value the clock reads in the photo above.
8:11
